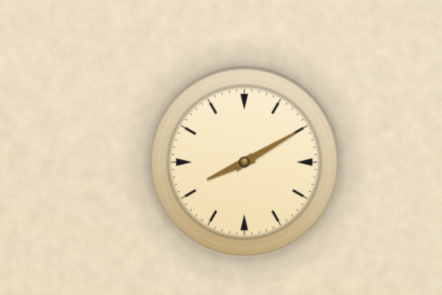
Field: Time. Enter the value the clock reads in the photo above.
8:10
